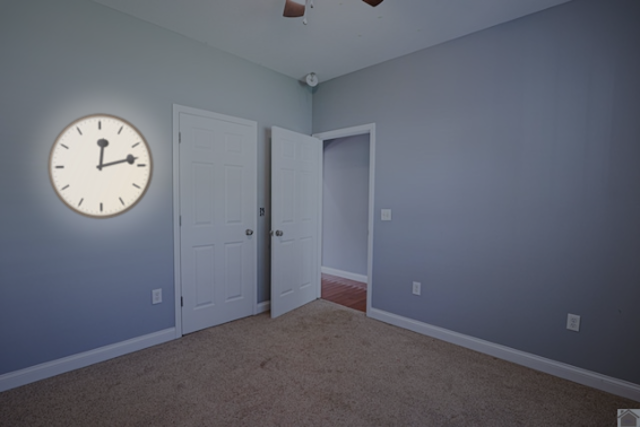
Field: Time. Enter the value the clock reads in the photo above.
12:13
